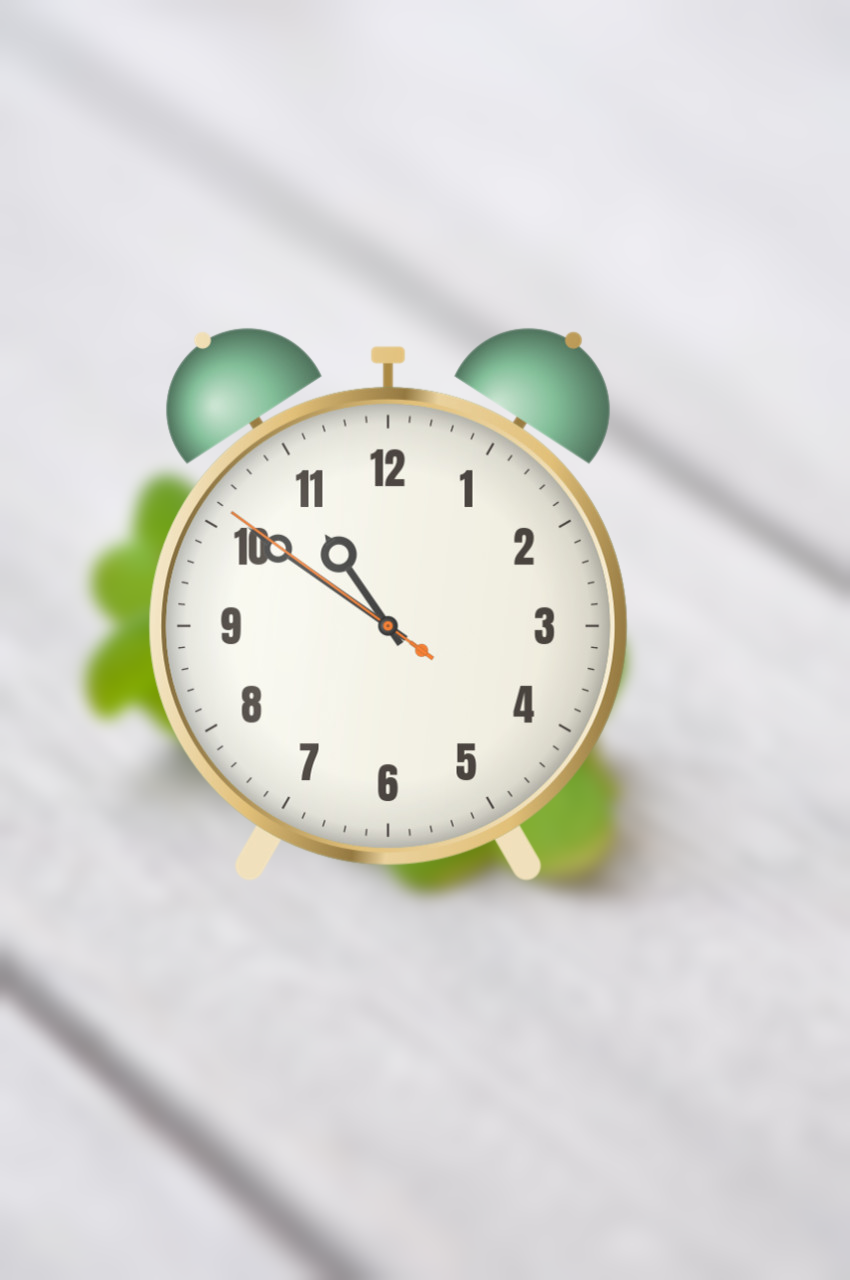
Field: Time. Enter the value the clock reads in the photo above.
10:50:51
